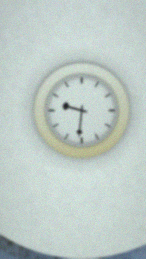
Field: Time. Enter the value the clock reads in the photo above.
9:31
